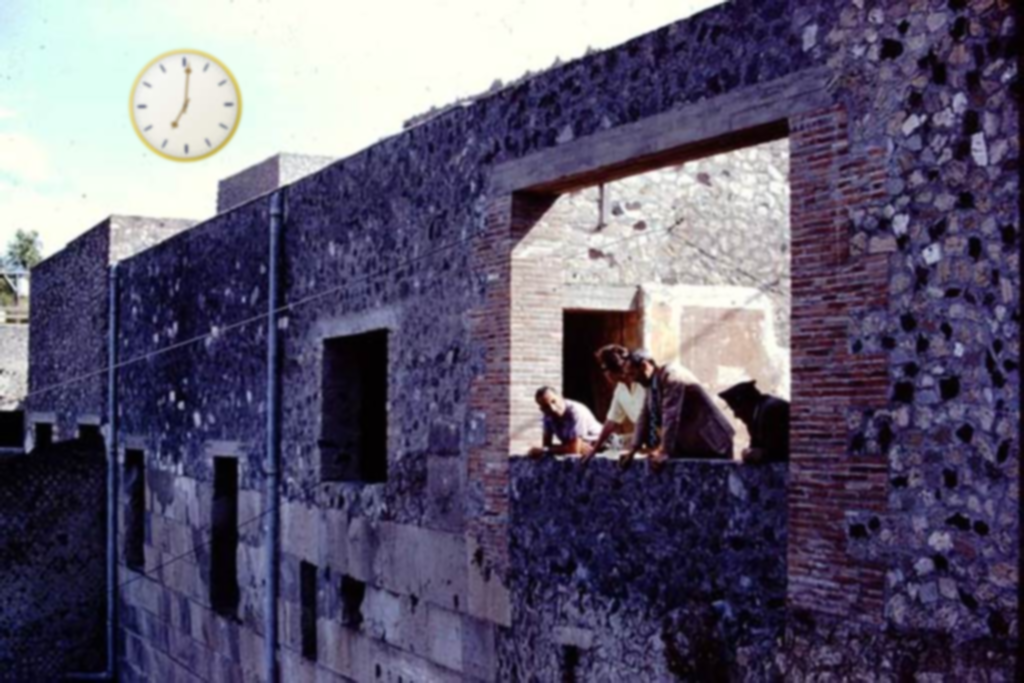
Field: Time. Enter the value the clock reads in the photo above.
7:01
